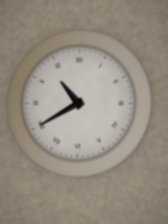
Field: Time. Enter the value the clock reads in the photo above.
10:40
